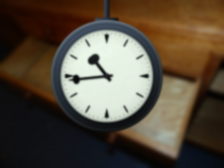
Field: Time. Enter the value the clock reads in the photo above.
10:44
